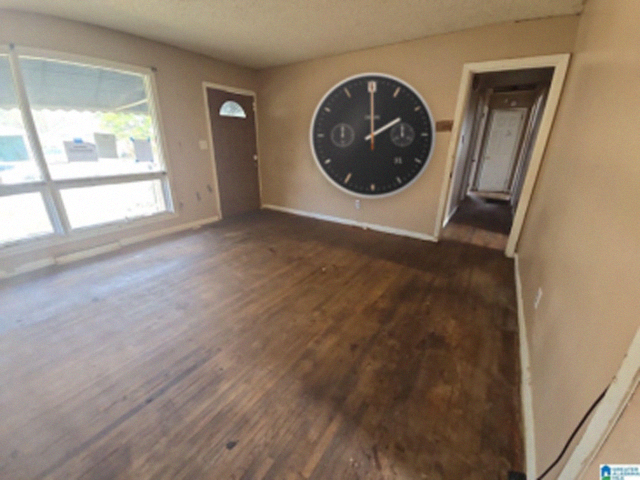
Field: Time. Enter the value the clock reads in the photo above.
2:00
